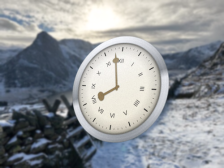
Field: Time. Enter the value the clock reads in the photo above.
7:58
